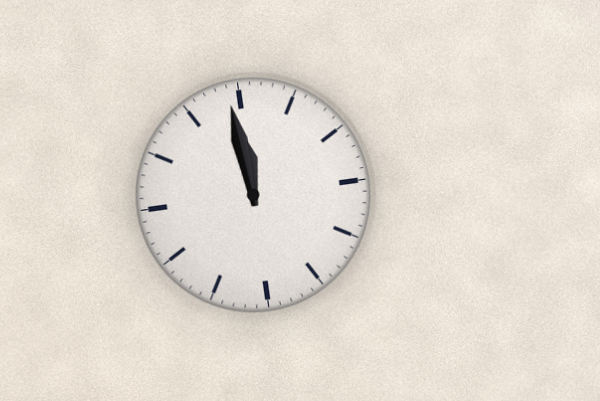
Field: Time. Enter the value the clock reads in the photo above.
11:59
